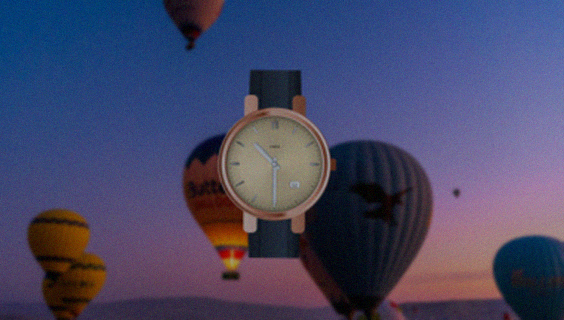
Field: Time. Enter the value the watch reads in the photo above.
10:30
